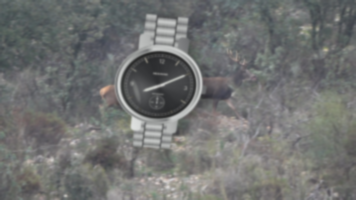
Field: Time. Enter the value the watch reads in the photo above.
8:10
